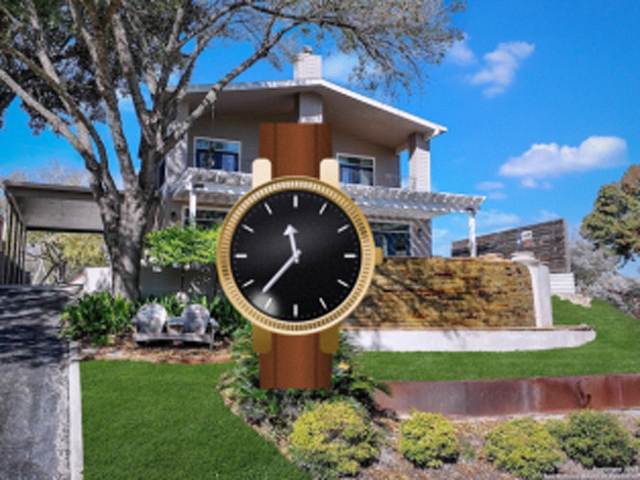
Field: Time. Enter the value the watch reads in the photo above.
11:37
